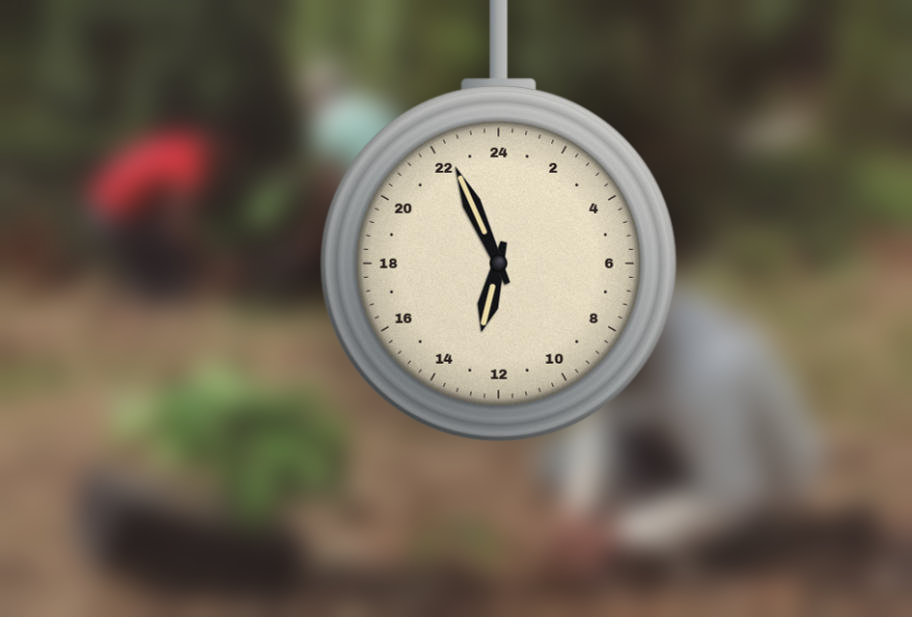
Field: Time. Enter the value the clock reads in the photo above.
12:56
